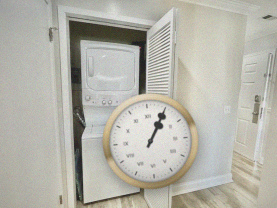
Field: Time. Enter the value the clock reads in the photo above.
1:05
